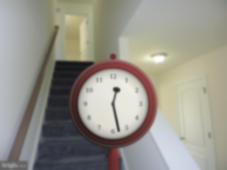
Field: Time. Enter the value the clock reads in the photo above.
12:28
